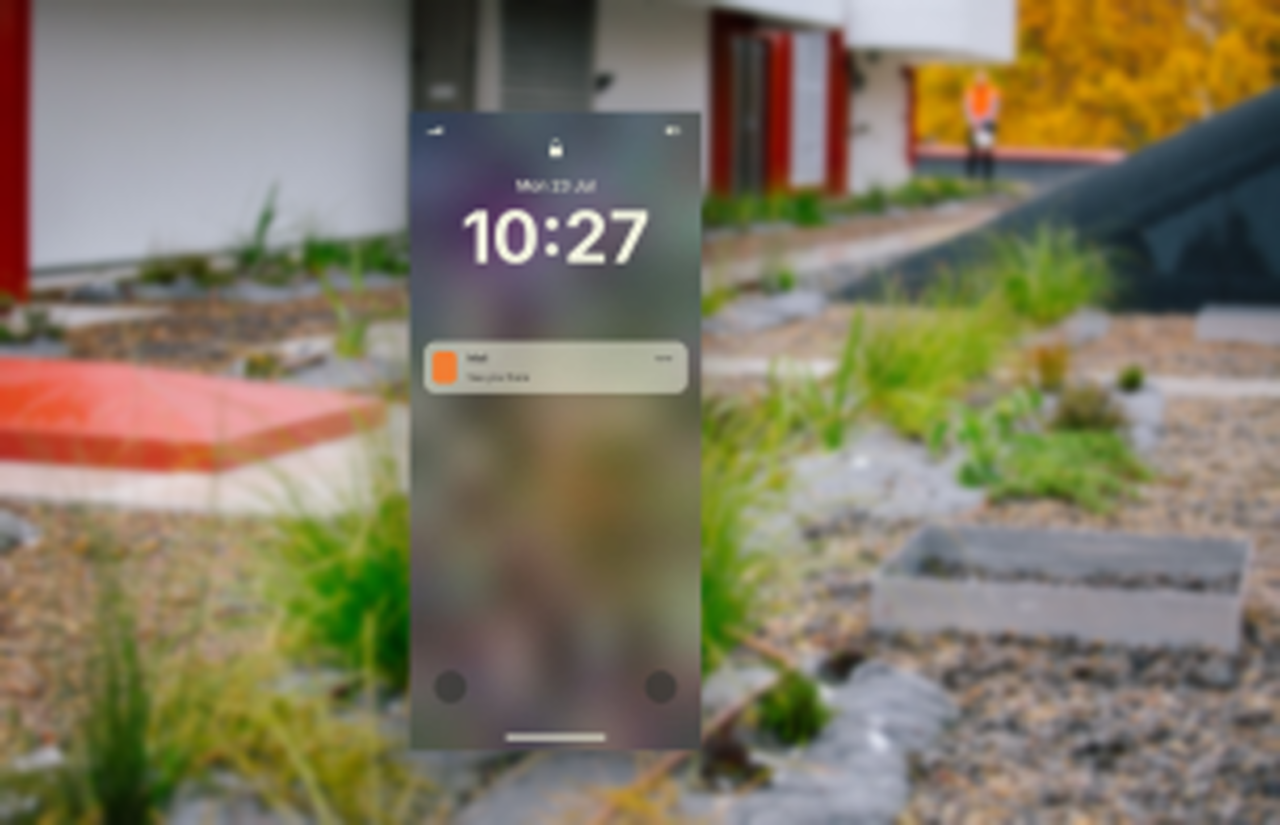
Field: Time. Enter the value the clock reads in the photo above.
10:27
